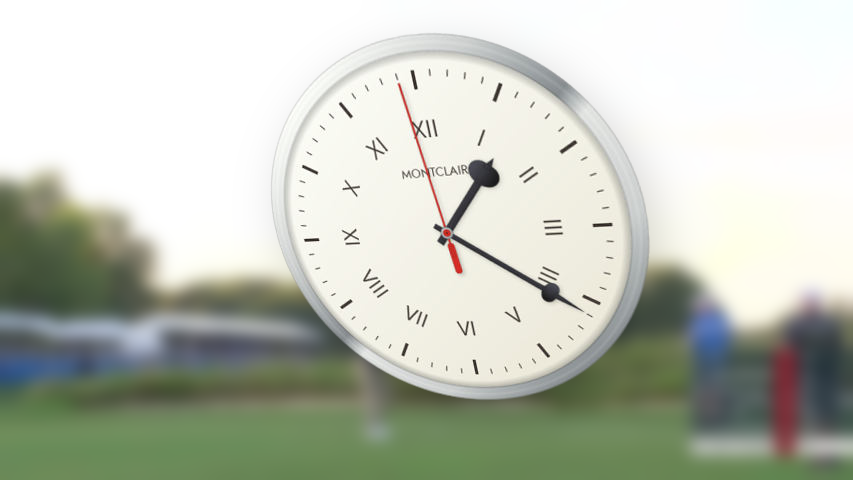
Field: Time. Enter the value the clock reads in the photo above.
1:20:59
